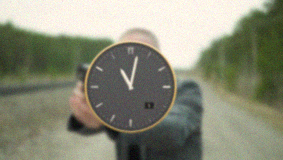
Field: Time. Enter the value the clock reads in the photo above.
11:02
